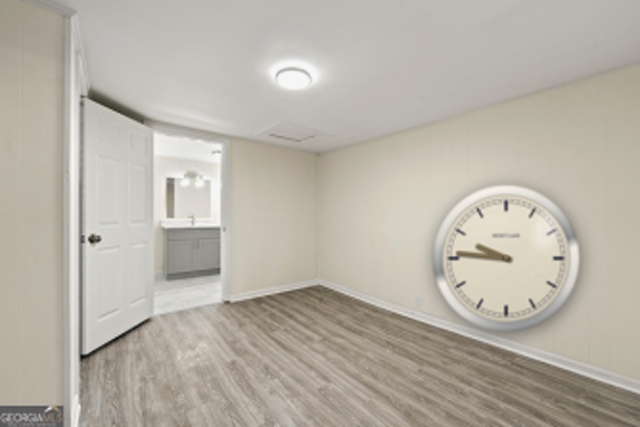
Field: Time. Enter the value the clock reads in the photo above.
9:46
